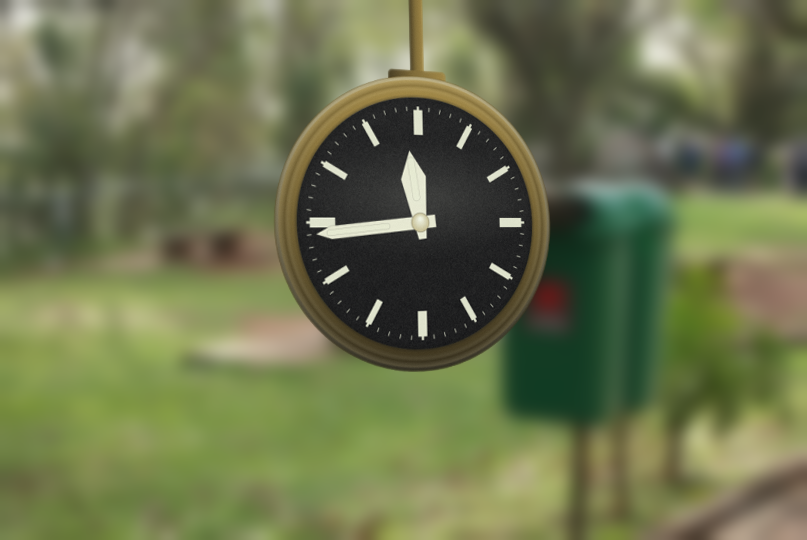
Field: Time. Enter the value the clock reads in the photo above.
11:44
